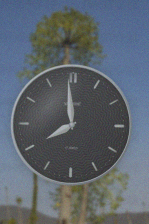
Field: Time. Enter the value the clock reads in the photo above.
7:59
